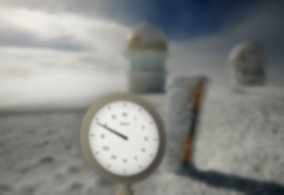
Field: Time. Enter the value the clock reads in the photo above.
9:49
